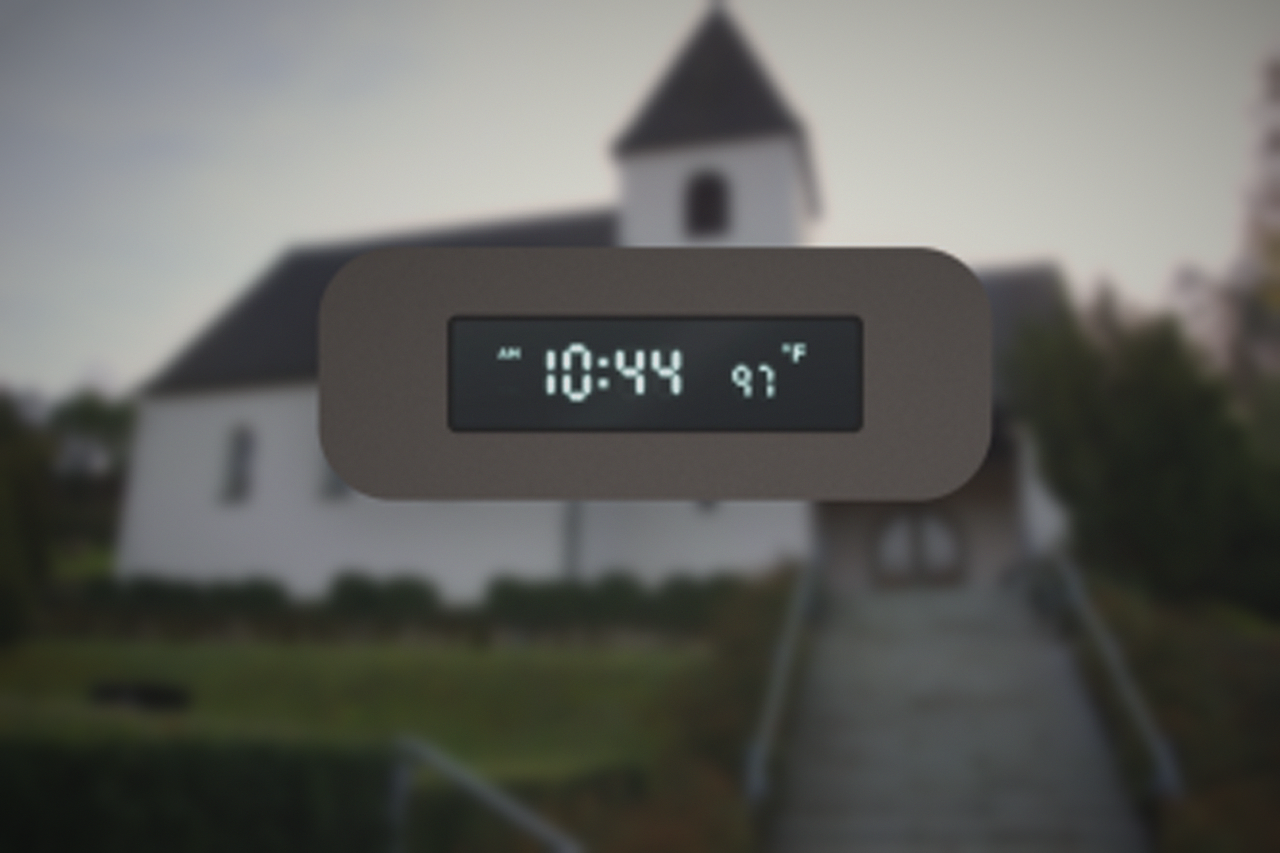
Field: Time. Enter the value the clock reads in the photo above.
10:44
